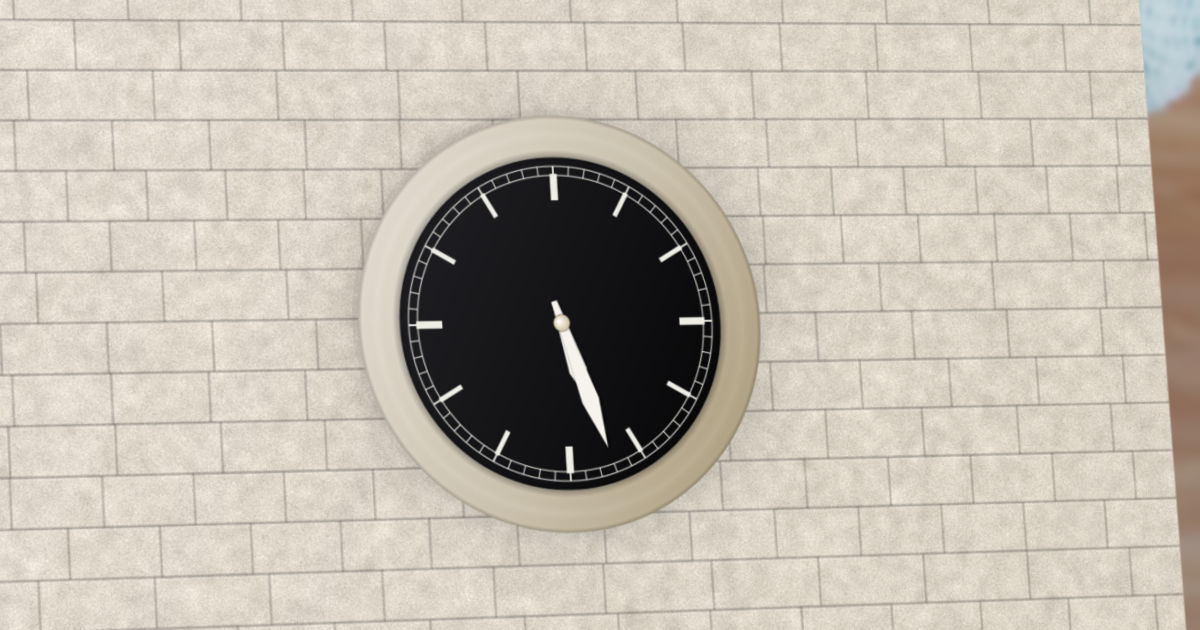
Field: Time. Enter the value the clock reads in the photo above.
5:27
